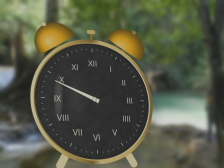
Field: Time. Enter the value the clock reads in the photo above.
9:49
